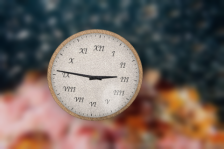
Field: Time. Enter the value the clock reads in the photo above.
2:46
